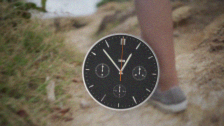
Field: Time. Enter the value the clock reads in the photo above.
12:53
